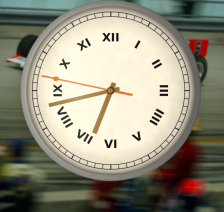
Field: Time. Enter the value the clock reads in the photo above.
6:42:47
